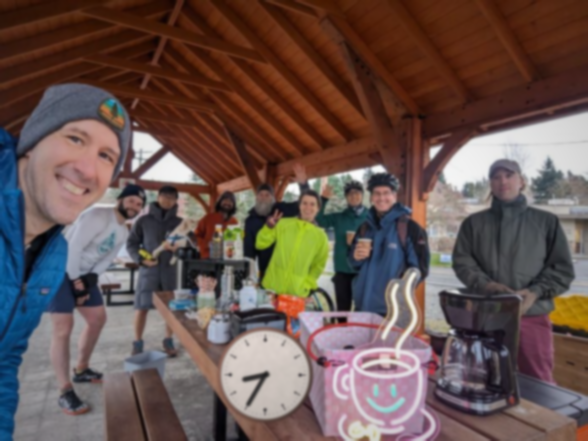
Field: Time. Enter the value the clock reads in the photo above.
8:35
